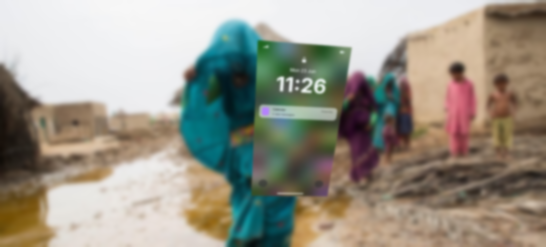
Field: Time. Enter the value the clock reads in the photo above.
11:26
